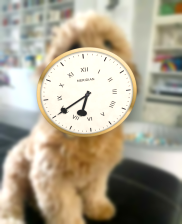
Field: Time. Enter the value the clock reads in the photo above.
6:40
